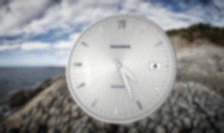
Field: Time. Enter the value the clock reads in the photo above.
4:26
